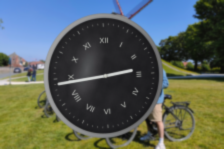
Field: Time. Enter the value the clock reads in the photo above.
2:44
